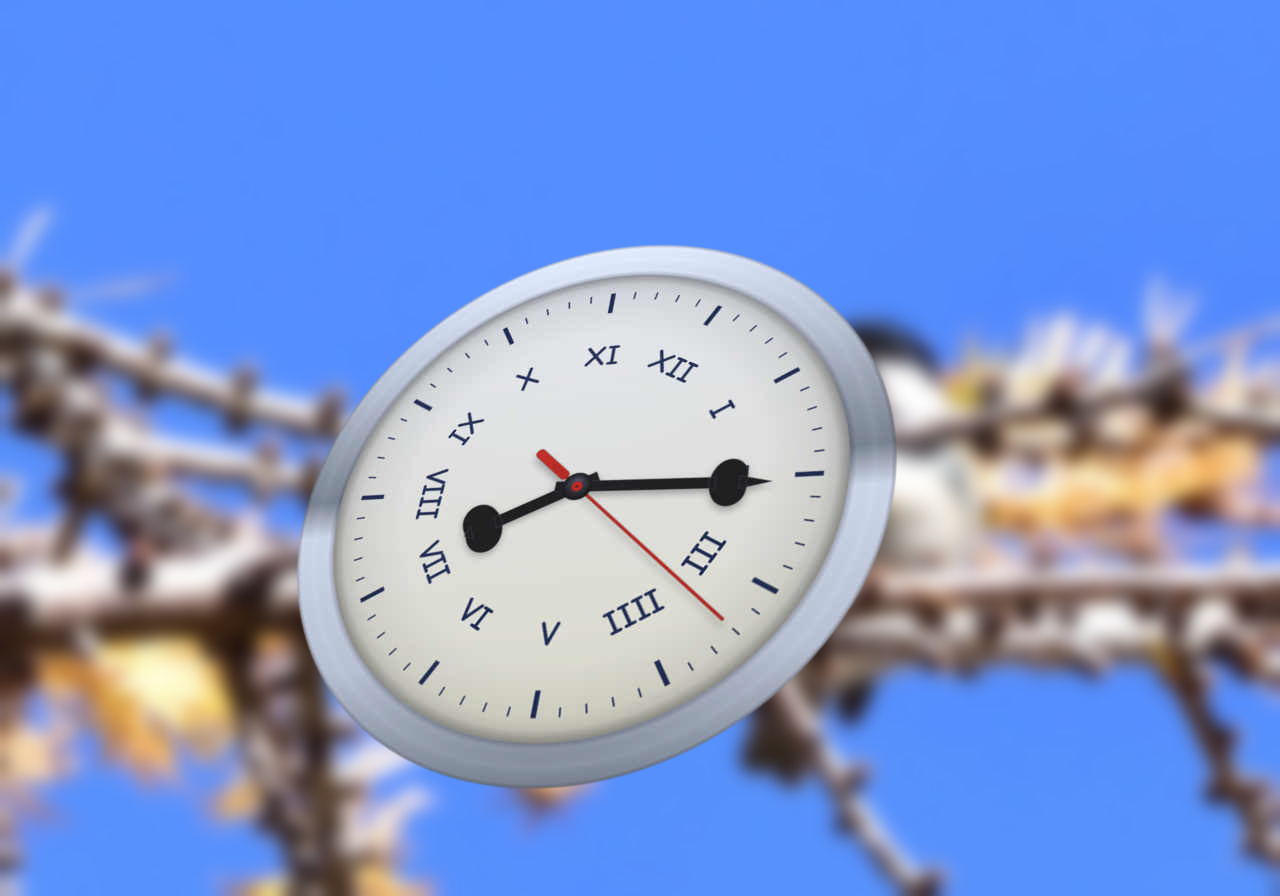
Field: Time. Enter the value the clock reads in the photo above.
7:10:17
